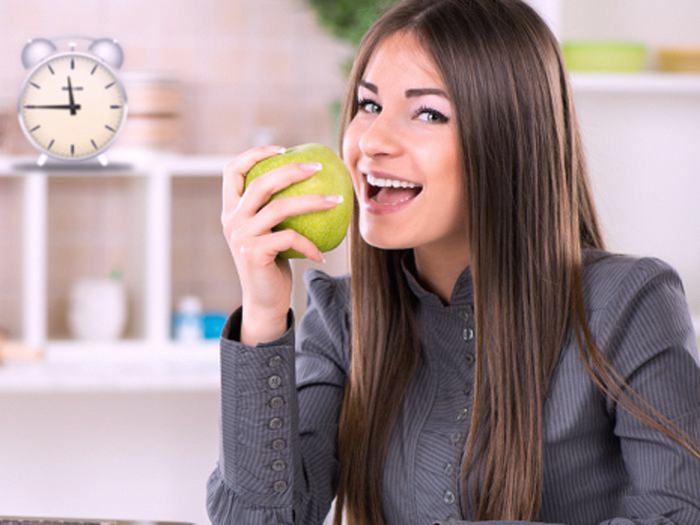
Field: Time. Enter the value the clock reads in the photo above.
11:45
